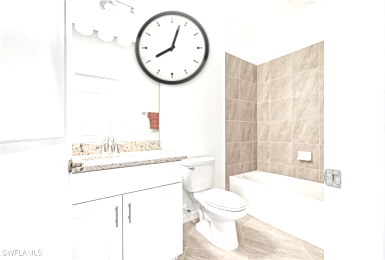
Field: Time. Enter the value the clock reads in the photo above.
8:03
